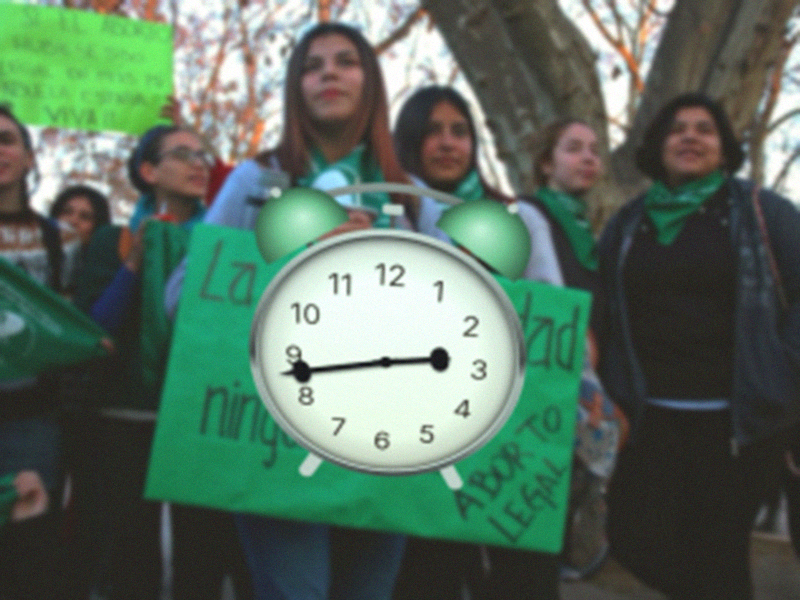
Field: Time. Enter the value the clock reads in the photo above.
2:43
